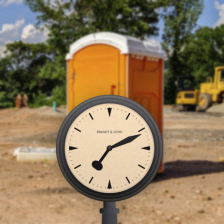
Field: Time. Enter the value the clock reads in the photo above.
7:11
